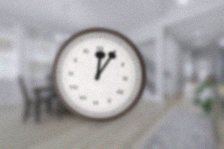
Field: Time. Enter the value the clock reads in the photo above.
12:05
